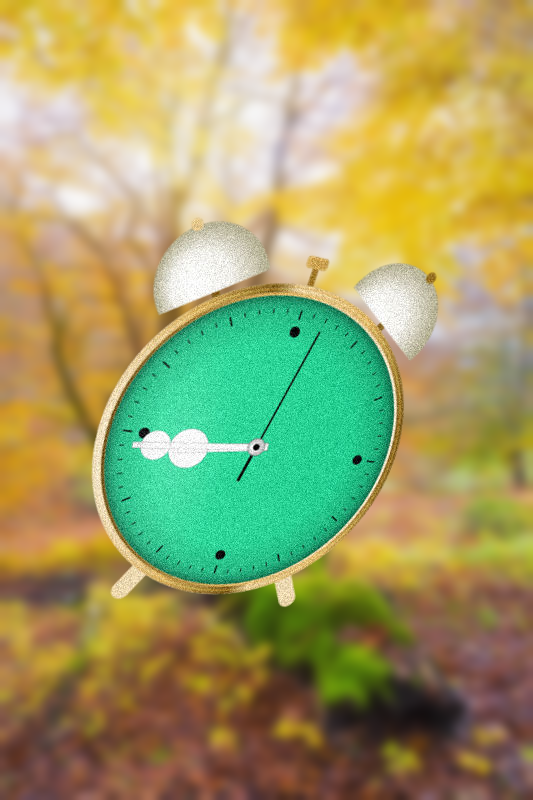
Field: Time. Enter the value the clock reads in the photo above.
8:44:02
